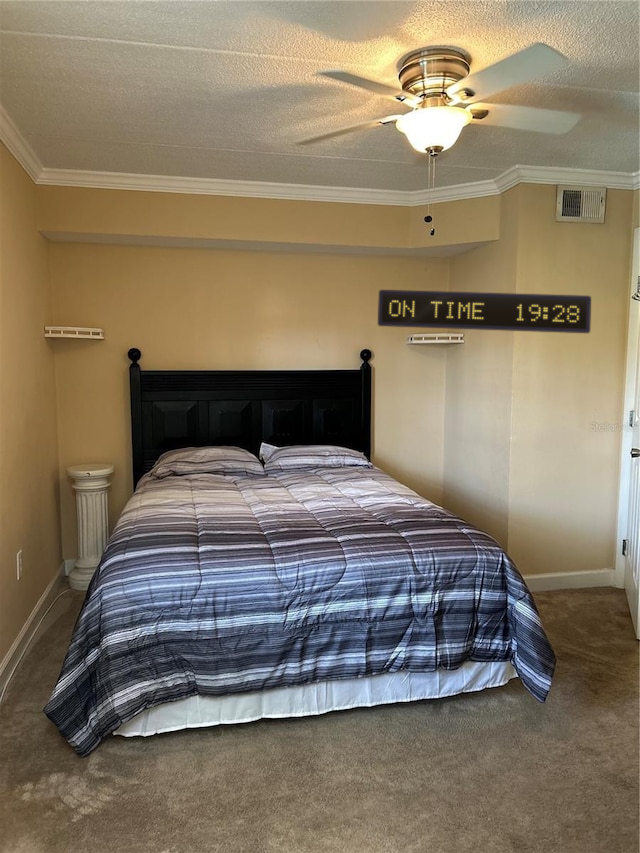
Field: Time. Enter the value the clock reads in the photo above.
19:28
